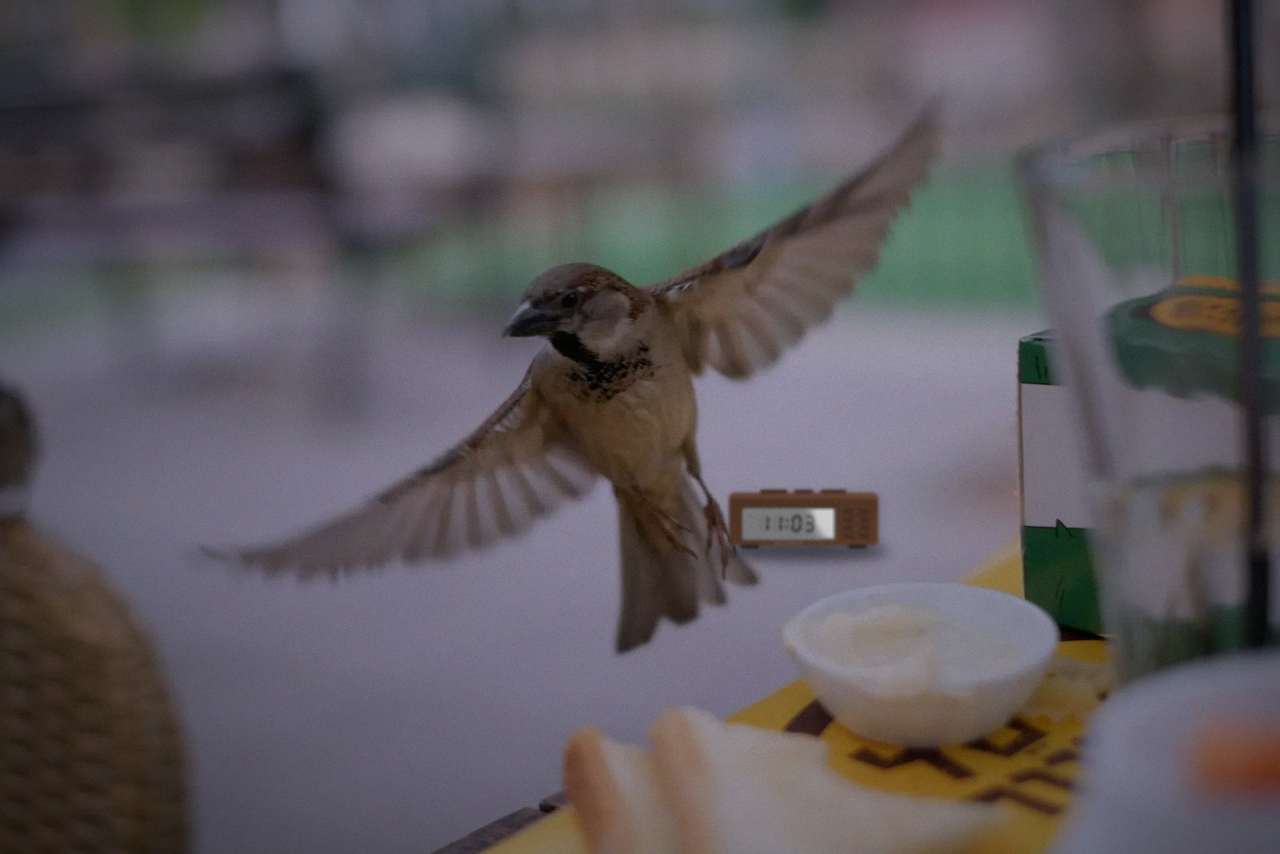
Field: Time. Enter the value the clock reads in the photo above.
11:03
